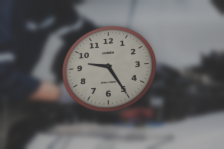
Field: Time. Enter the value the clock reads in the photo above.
9:25
